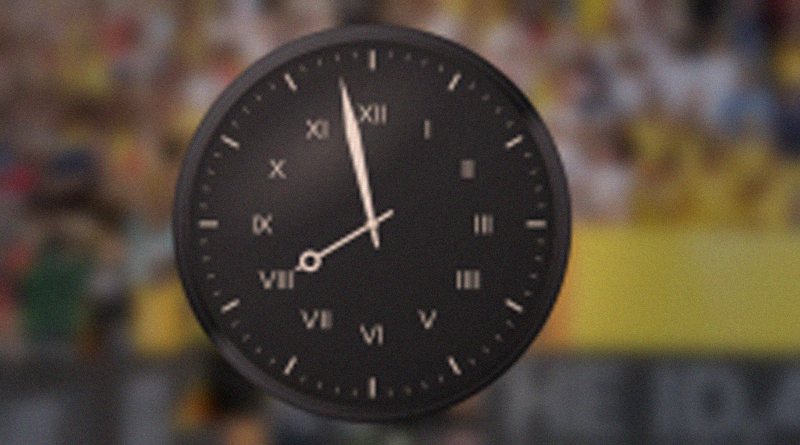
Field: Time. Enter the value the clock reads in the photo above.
7:58
